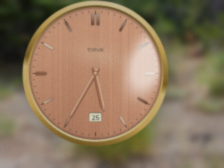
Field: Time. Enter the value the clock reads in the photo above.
5:35
